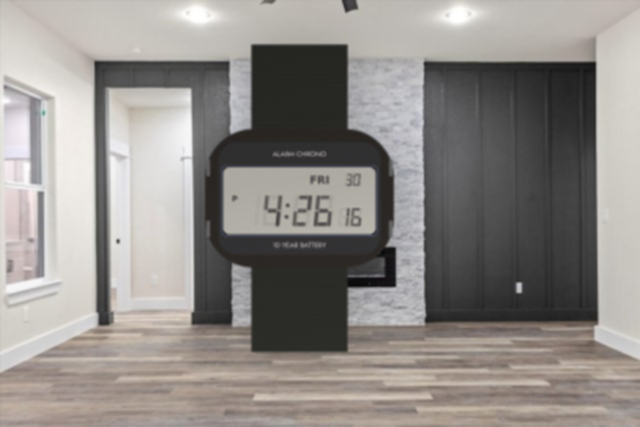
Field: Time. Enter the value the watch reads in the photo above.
4:26:16
